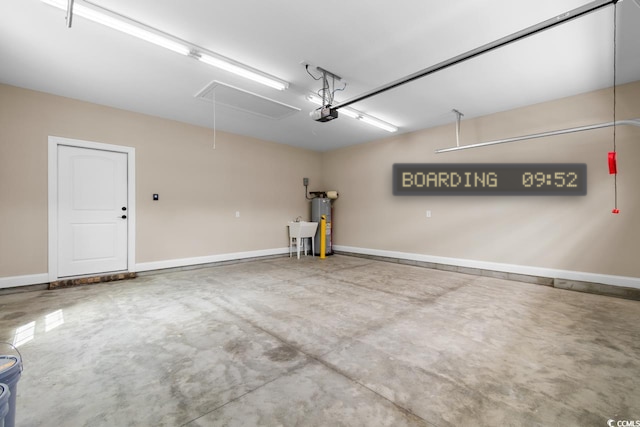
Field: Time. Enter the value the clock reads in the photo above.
9:52
